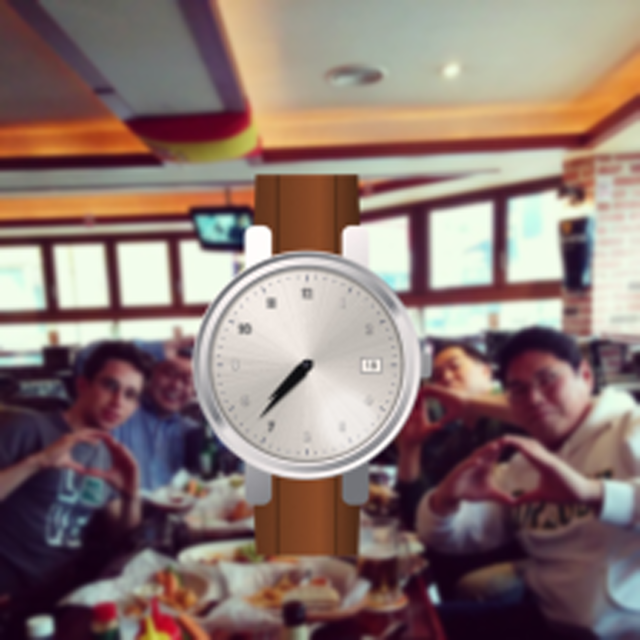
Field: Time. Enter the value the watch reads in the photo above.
7:37
